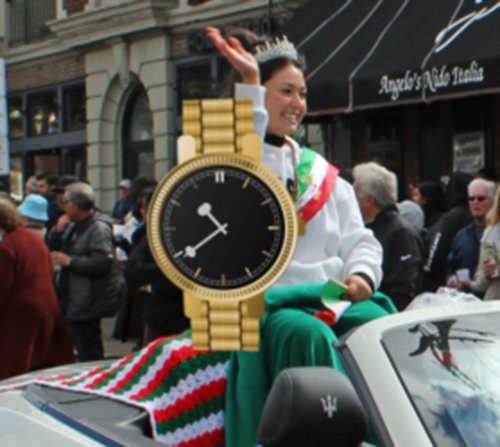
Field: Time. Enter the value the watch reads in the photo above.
10:39
